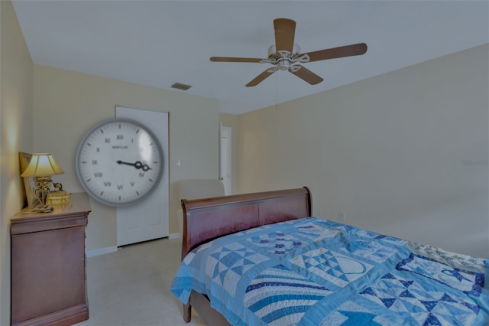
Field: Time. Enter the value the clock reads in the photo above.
3:17
